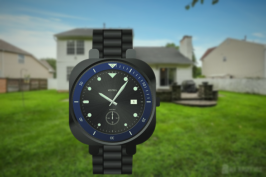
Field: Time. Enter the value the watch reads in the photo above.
10:06
